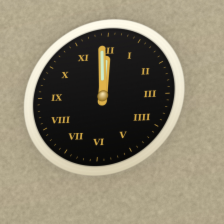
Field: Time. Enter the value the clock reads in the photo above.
11:59
